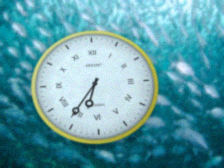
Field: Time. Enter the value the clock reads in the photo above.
6:36
